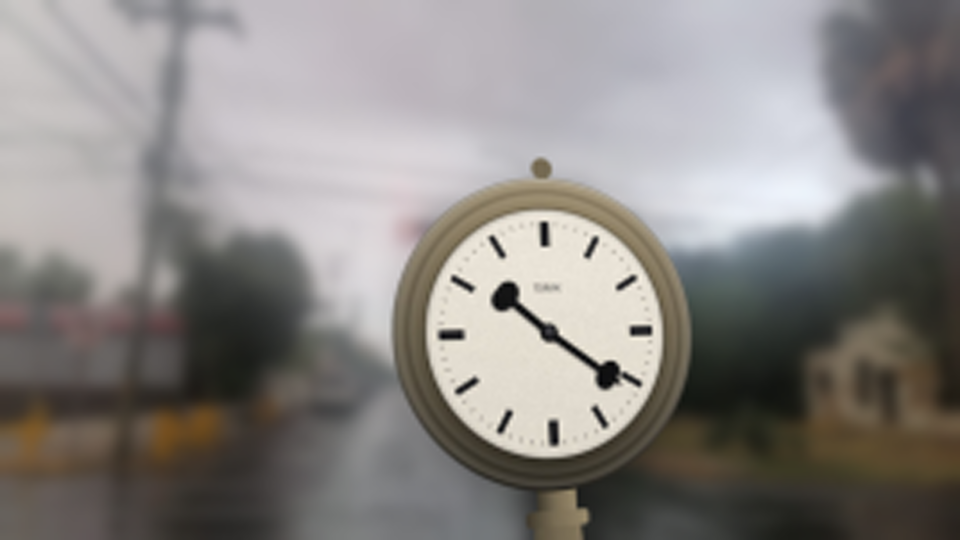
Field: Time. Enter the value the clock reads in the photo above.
10:21
